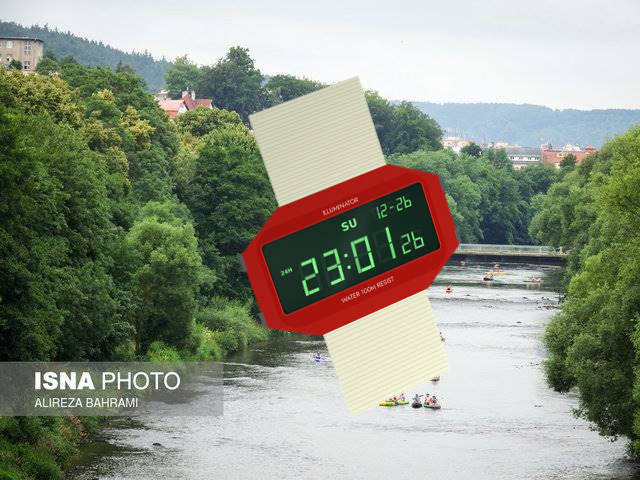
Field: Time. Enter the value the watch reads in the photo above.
23:01:26
